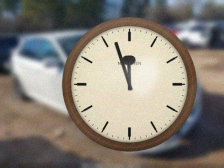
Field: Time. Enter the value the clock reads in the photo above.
11:57
